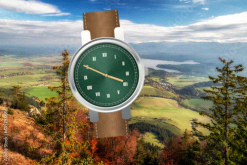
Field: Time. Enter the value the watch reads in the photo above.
3:50
